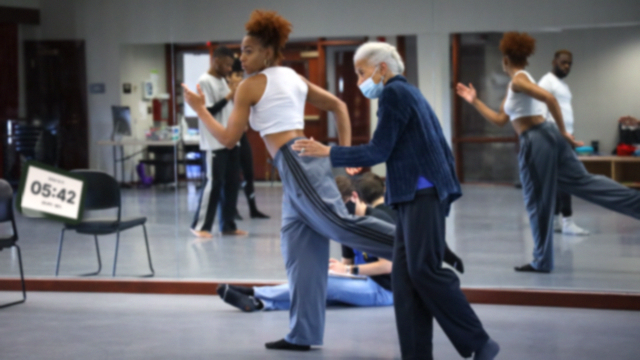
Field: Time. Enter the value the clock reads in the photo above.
5:42
